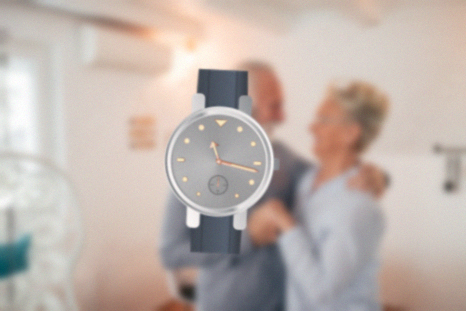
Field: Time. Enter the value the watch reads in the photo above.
11:17
